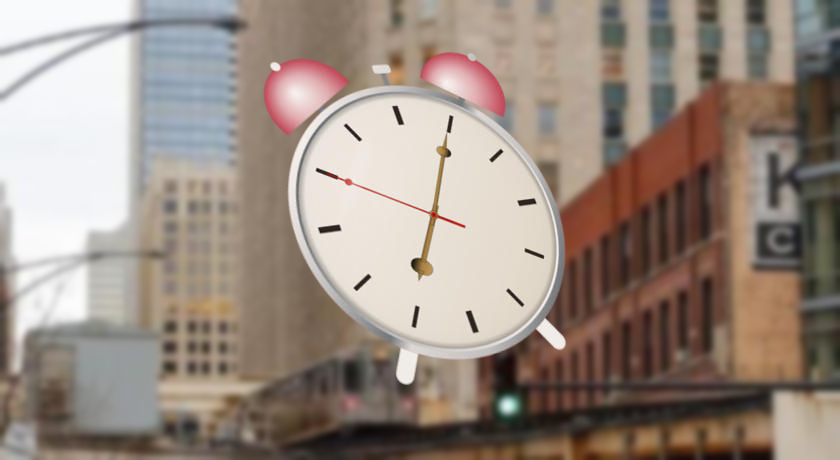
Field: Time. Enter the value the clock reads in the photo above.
7:04:50
